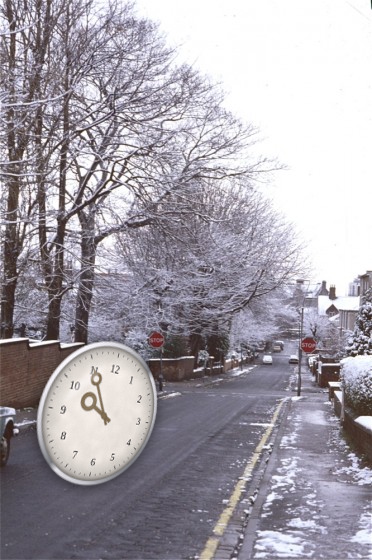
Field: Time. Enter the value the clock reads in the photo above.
9:55
